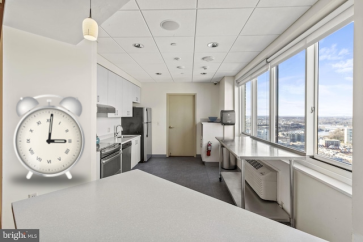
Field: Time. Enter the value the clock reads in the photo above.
3:01
